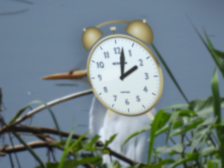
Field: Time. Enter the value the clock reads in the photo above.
2:02
